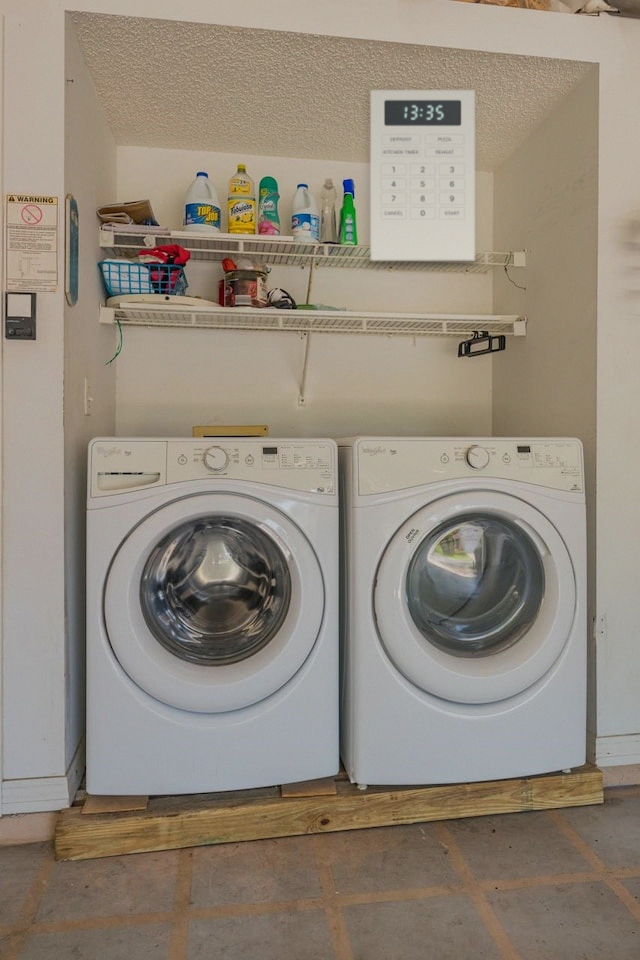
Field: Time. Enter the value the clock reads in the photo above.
13:35
